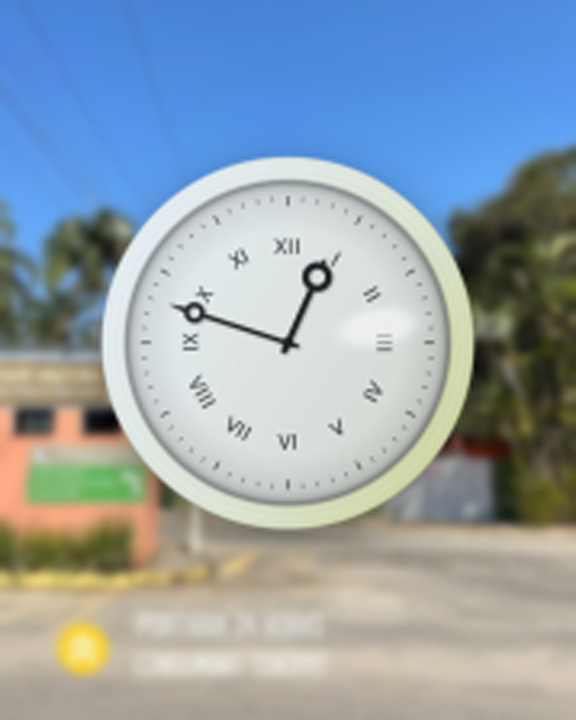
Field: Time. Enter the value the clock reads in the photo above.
12:48
